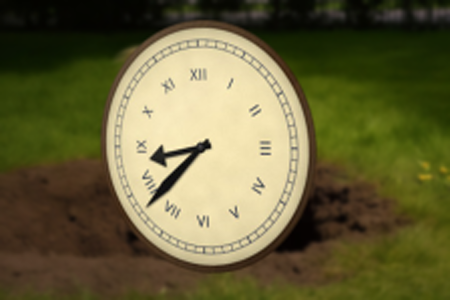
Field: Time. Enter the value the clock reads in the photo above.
8:38
